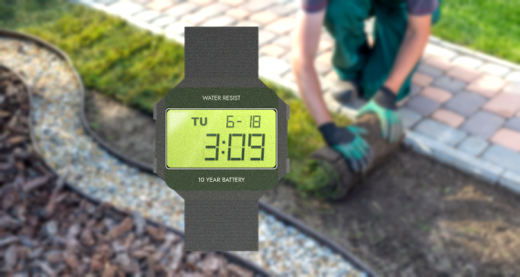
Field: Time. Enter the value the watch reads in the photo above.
3:09
